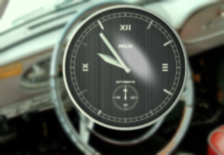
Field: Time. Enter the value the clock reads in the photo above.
9:54
